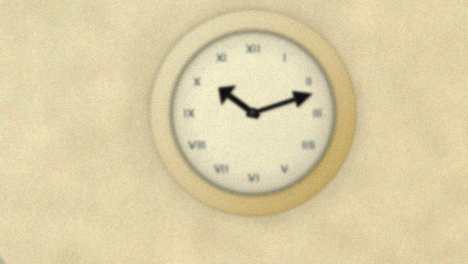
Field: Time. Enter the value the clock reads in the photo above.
10:12
